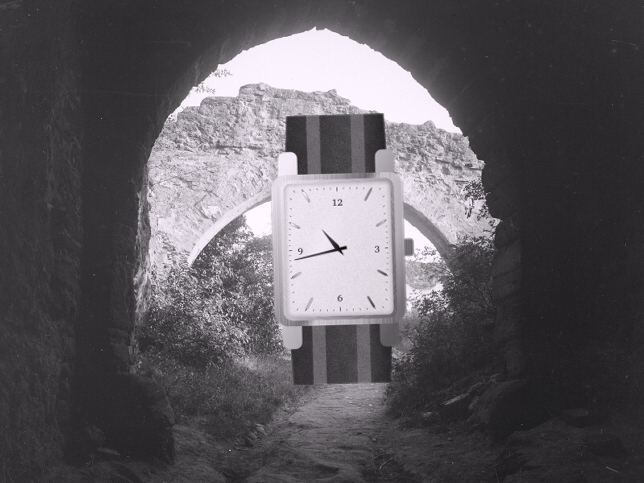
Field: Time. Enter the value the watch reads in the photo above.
10:43
